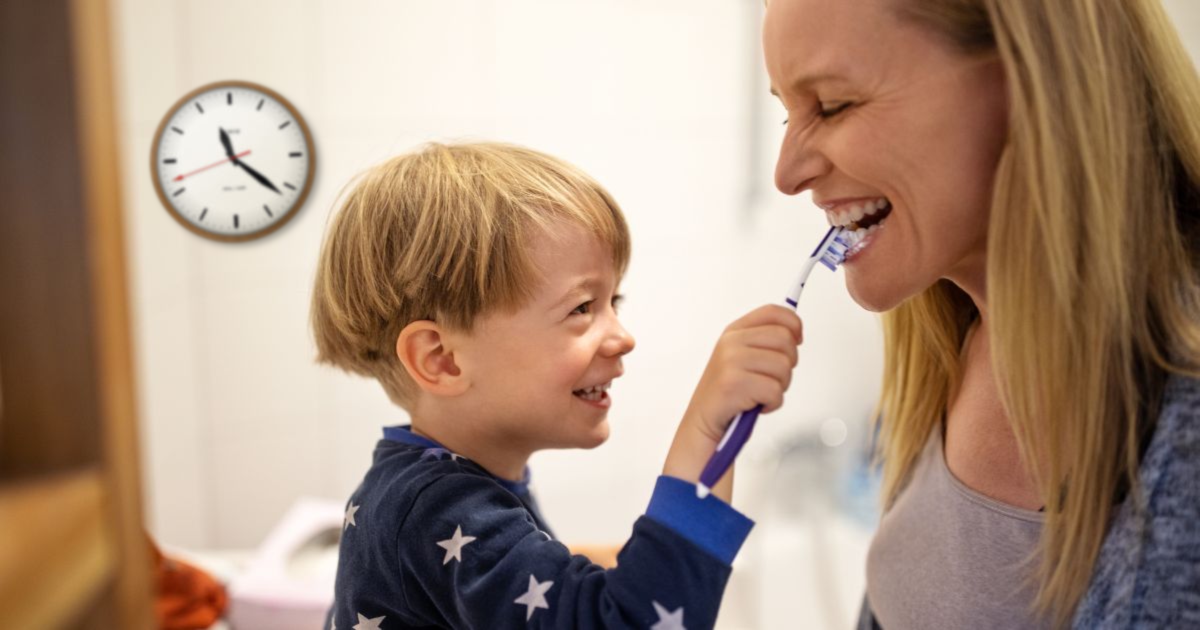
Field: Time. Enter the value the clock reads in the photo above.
11:21:42
